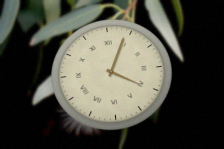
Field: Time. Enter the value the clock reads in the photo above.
4:04
